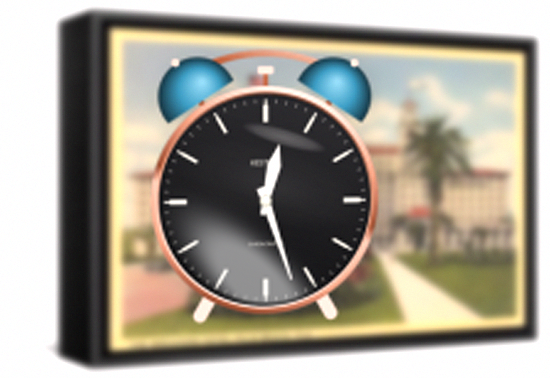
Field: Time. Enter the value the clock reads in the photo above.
12:27
